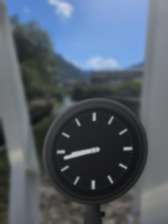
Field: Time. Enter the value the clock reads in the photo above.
8:43
